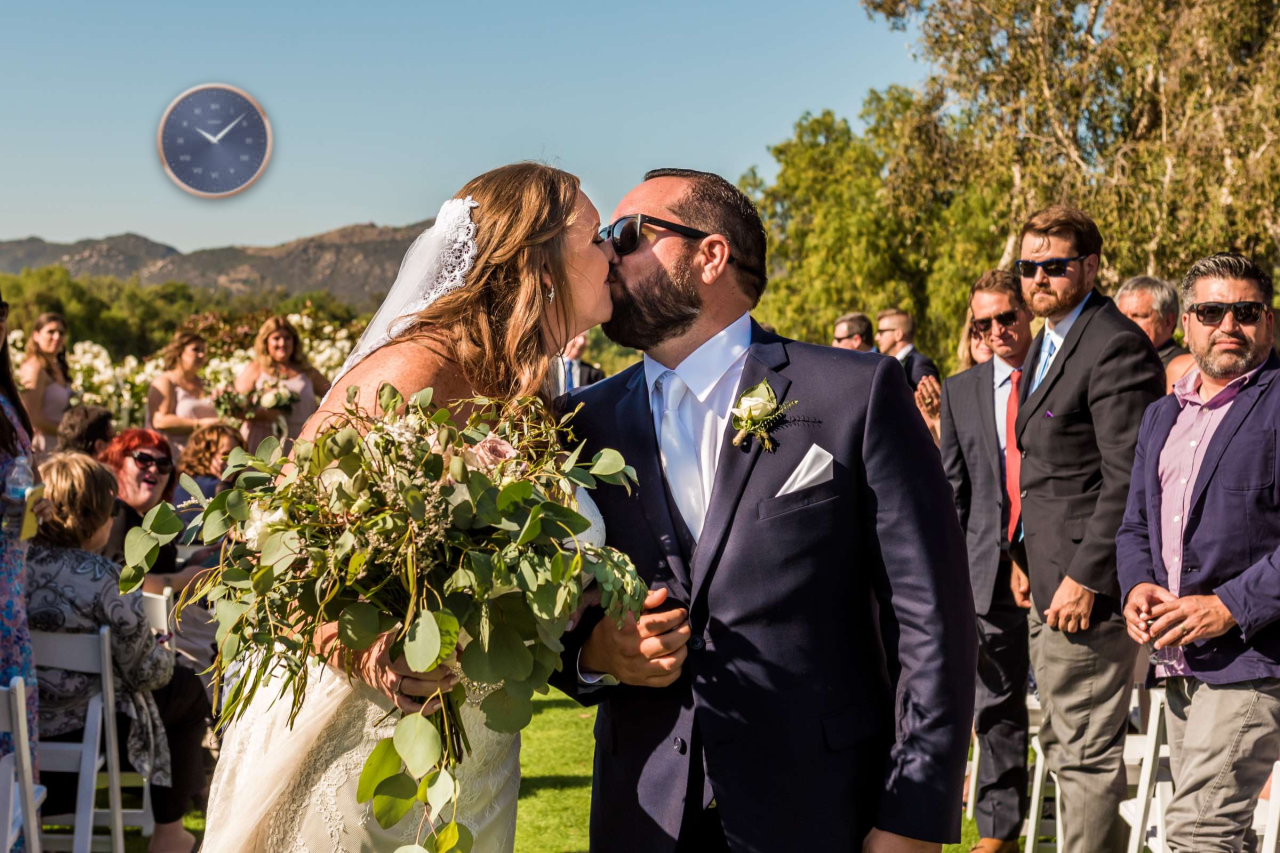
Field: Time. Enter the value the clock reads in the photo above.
10:08
